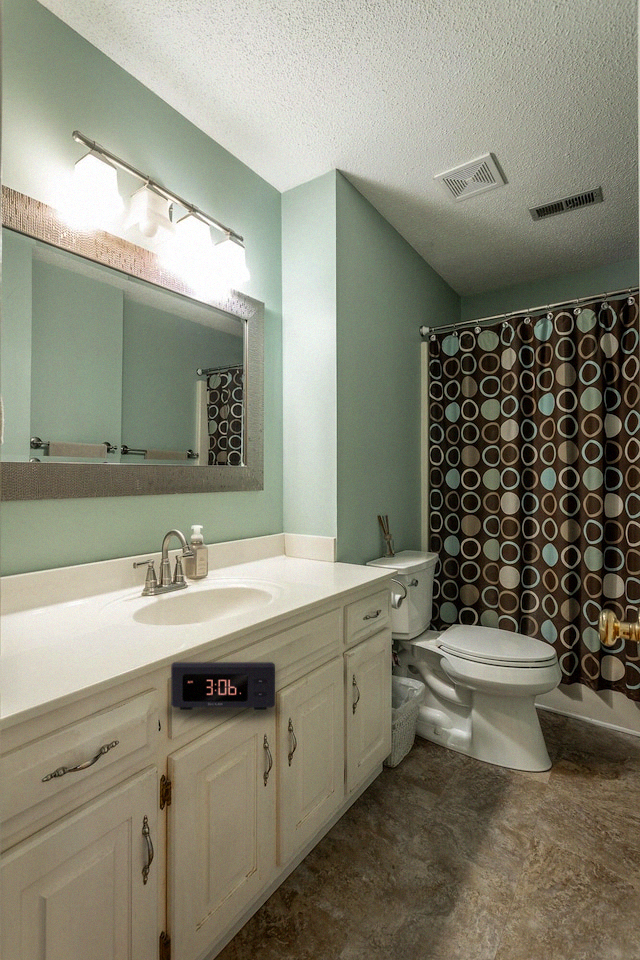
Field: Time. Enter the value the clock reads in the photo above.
3:06
